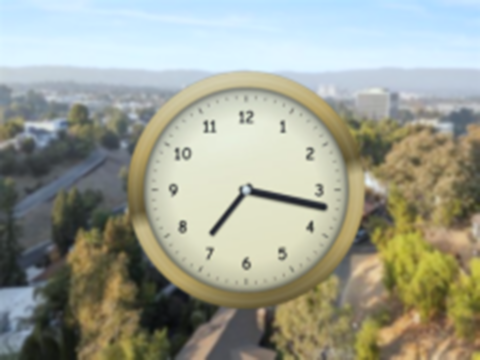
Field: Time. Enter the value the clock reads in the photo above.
7:17
